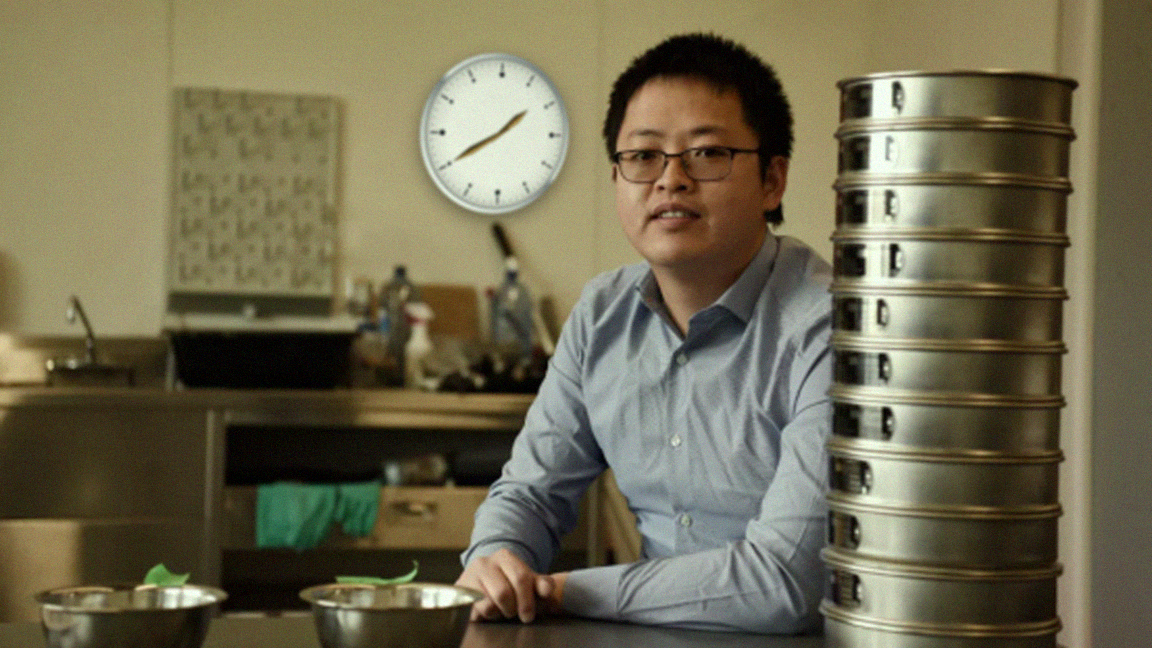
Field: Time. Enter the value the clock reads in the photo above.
1:40
